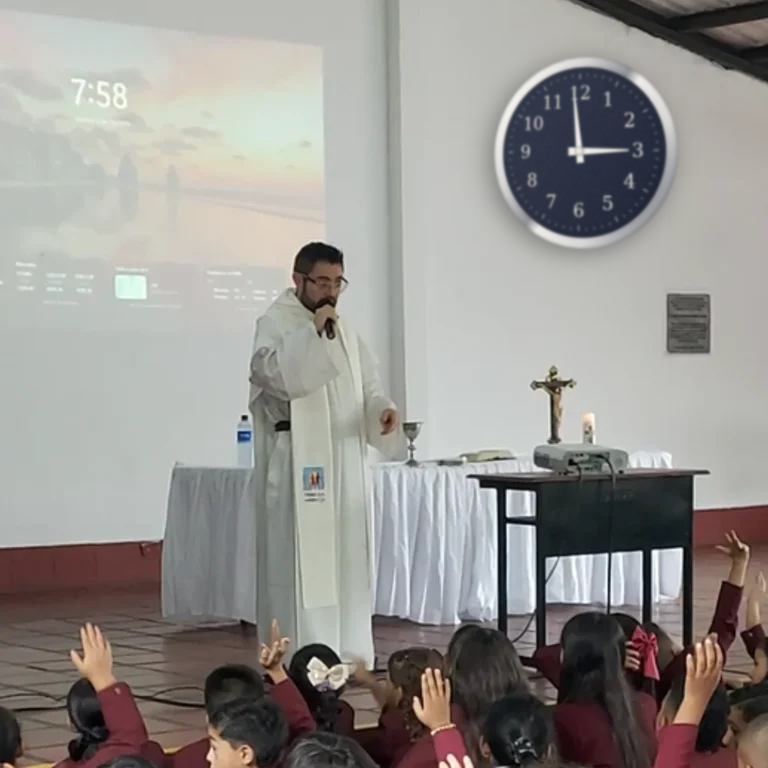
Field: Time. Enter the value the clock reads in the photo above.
2:59
